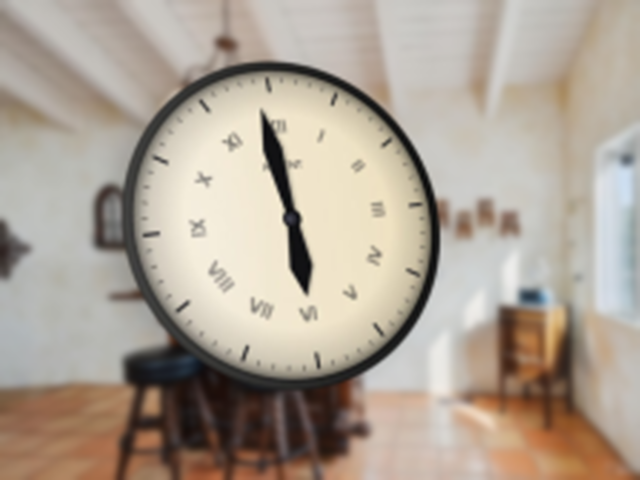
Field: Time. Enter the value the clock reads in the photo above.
5:59
